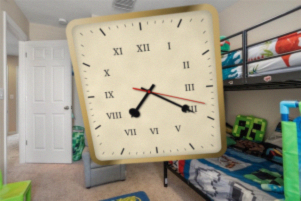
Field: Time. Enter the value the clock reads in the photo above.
7:20:18
